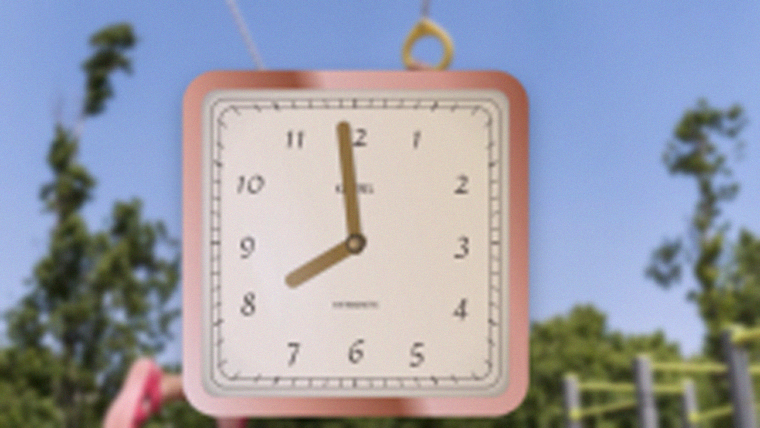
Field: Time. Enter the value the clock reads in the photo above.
7:59
